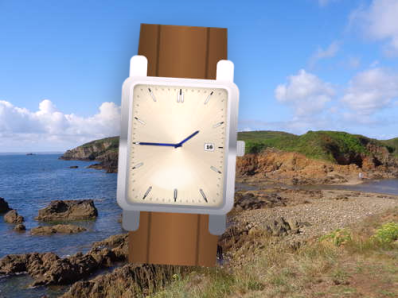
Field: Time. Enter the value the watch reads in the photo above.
1:45
